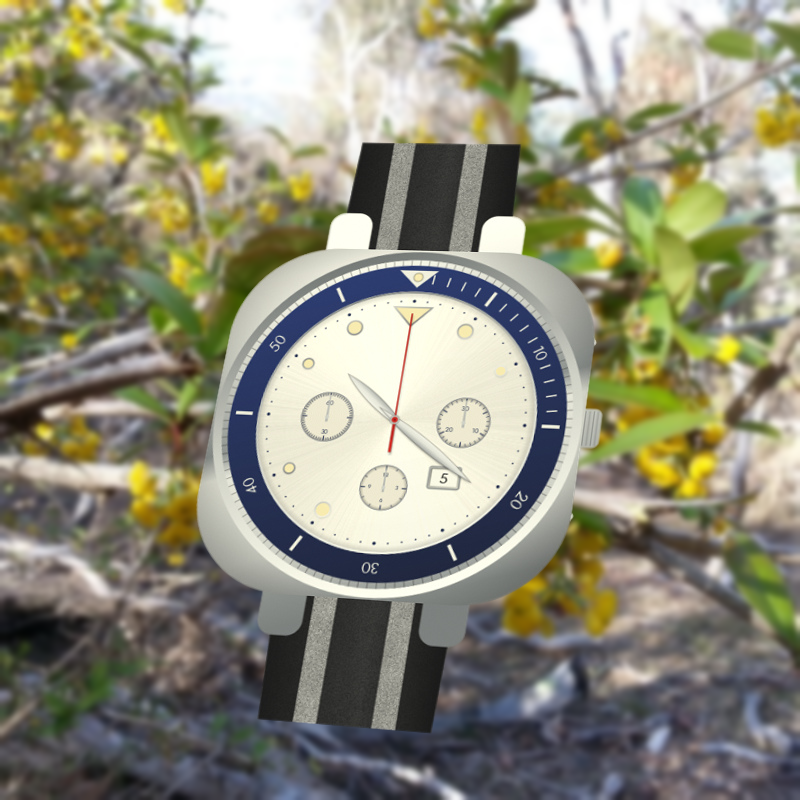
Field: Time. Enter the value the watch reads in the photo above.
10:21
